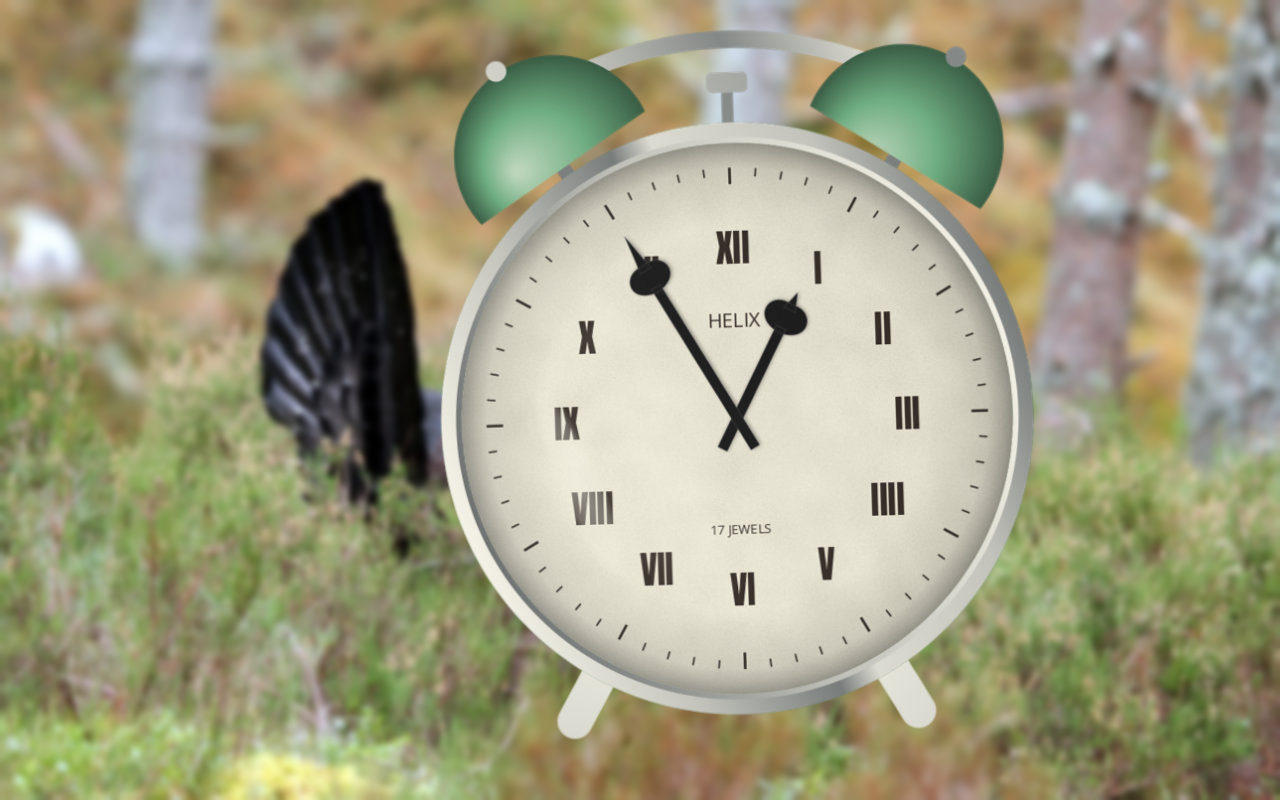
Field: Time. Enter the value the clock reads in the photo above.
12:55
